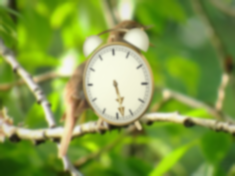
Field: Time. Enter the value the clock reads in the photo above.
5:28
